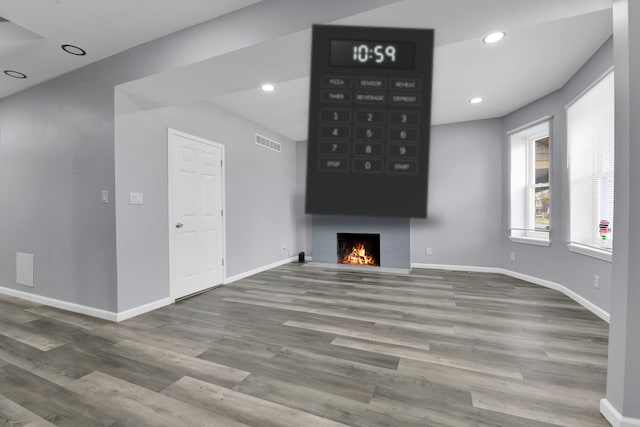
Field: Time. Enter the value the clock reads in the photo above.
10:59
